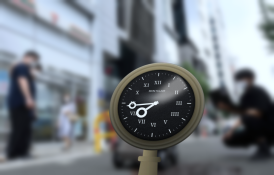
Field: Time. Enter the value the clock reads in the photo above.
7:44
